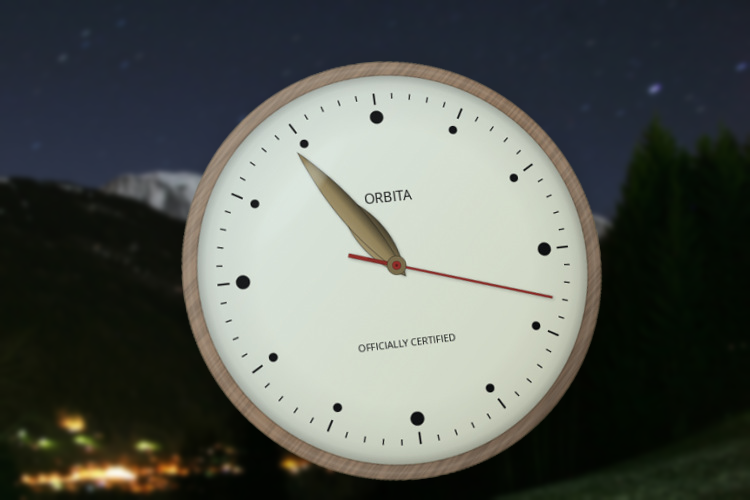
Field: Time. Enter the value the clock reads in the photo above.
10:54:18
